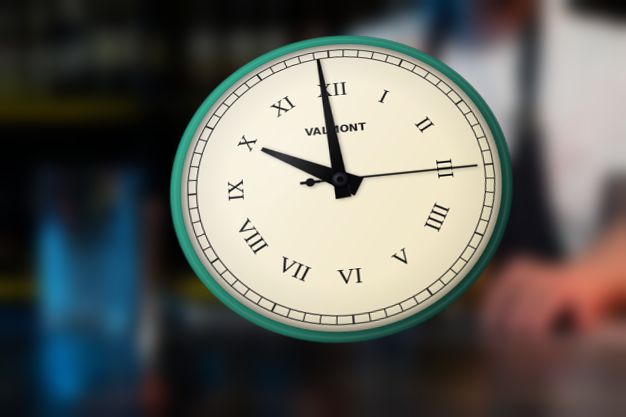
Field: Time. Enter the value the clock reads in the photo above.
9:59:15
